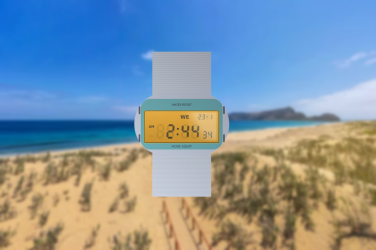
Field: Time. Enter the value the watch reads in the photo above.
2:44:34
